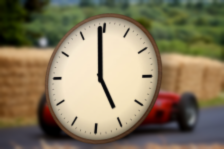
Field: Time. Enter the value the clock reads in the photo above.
4:59
